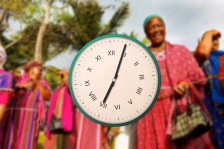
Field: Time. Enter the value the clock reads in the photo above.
7:04
